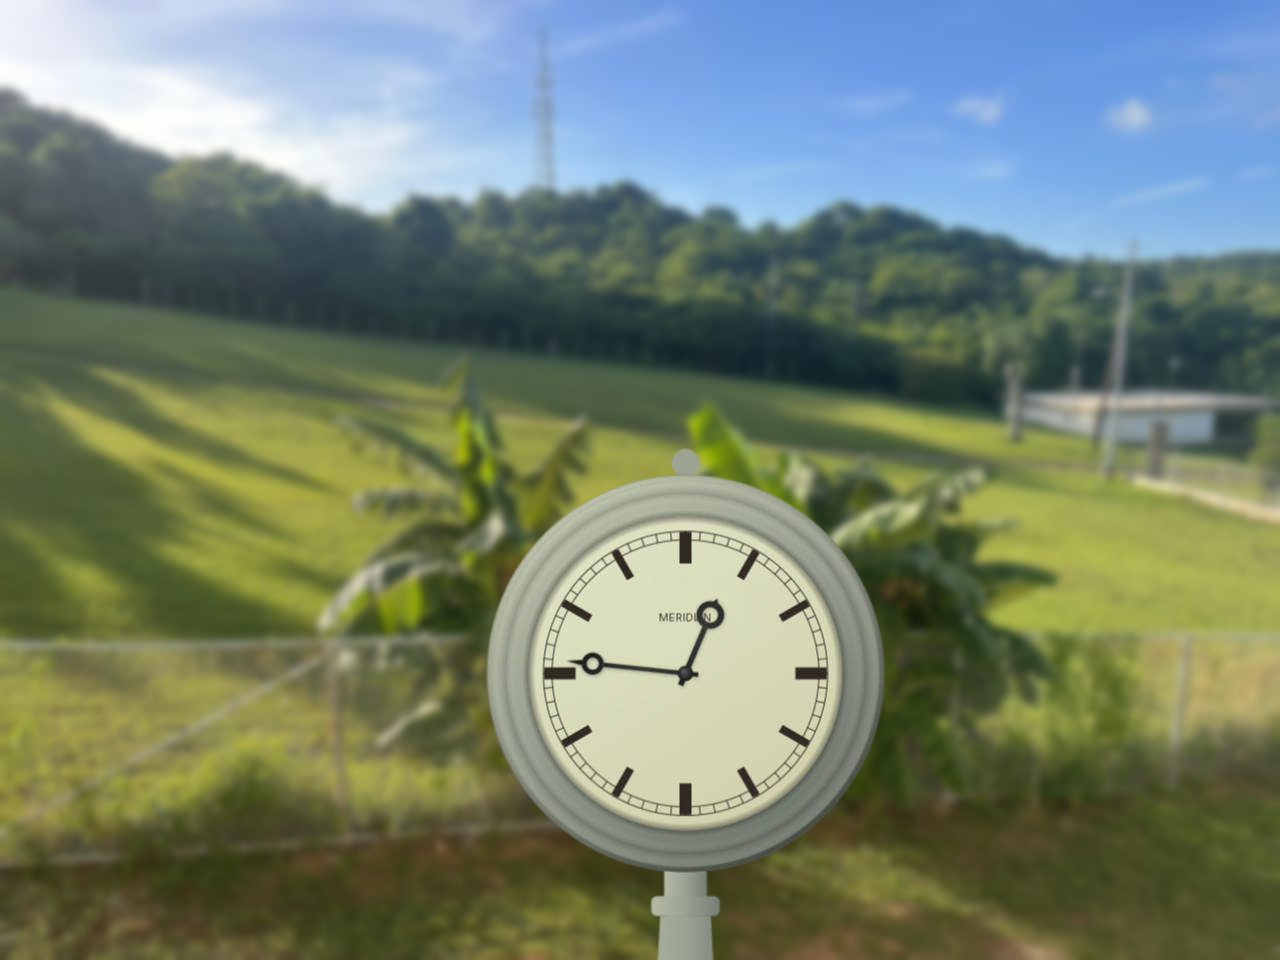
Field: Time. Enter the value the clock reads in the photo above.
12:46
